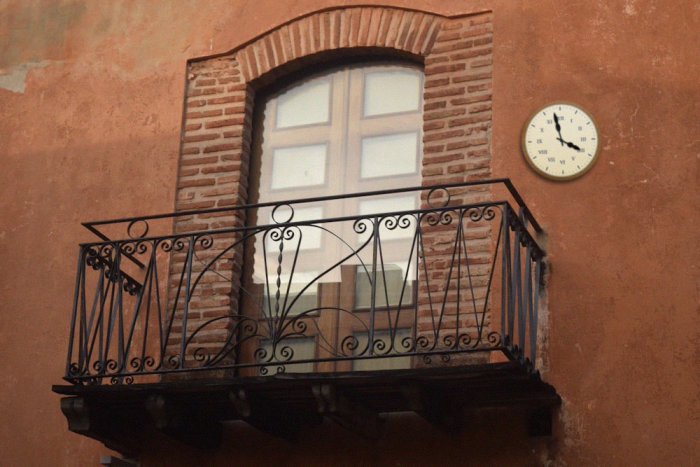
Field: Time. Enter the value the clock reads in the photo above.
3:58
